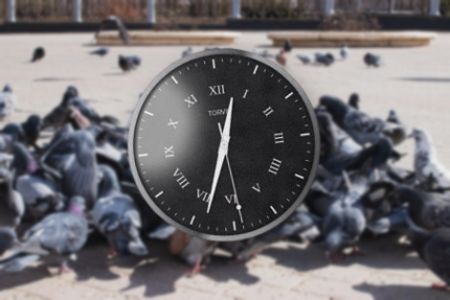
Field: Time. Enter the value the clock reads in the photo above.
12:33:29
